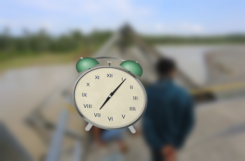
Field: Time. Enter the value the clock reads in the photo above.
7:06
